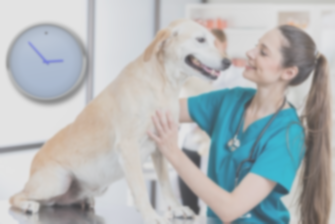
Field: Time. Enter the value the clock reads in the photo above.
2:53
